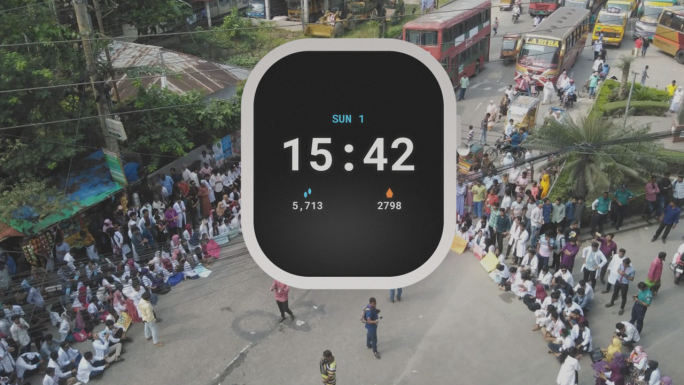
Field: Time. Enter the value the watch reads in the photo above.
15:42
